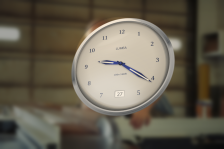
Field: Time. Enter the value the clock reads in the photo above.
9:21
